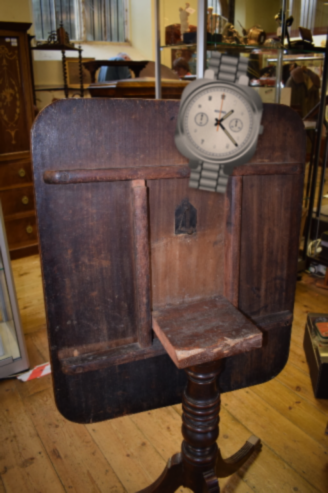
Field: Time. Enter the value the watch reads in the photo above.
1:22
